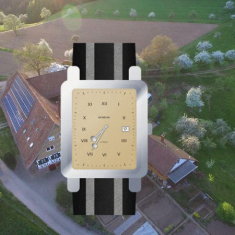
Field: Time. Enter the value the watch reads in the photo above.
7:35
